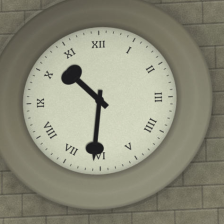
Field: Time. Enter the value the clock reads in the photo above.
10:31
